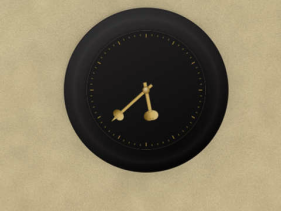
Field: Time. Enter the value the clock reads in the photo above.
5:38
